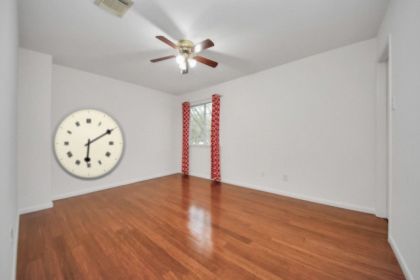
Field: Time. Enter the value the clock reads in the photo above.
6:10
